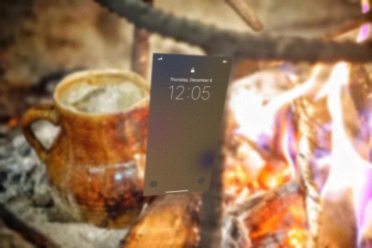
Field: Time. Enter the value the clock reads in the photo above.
12:05
